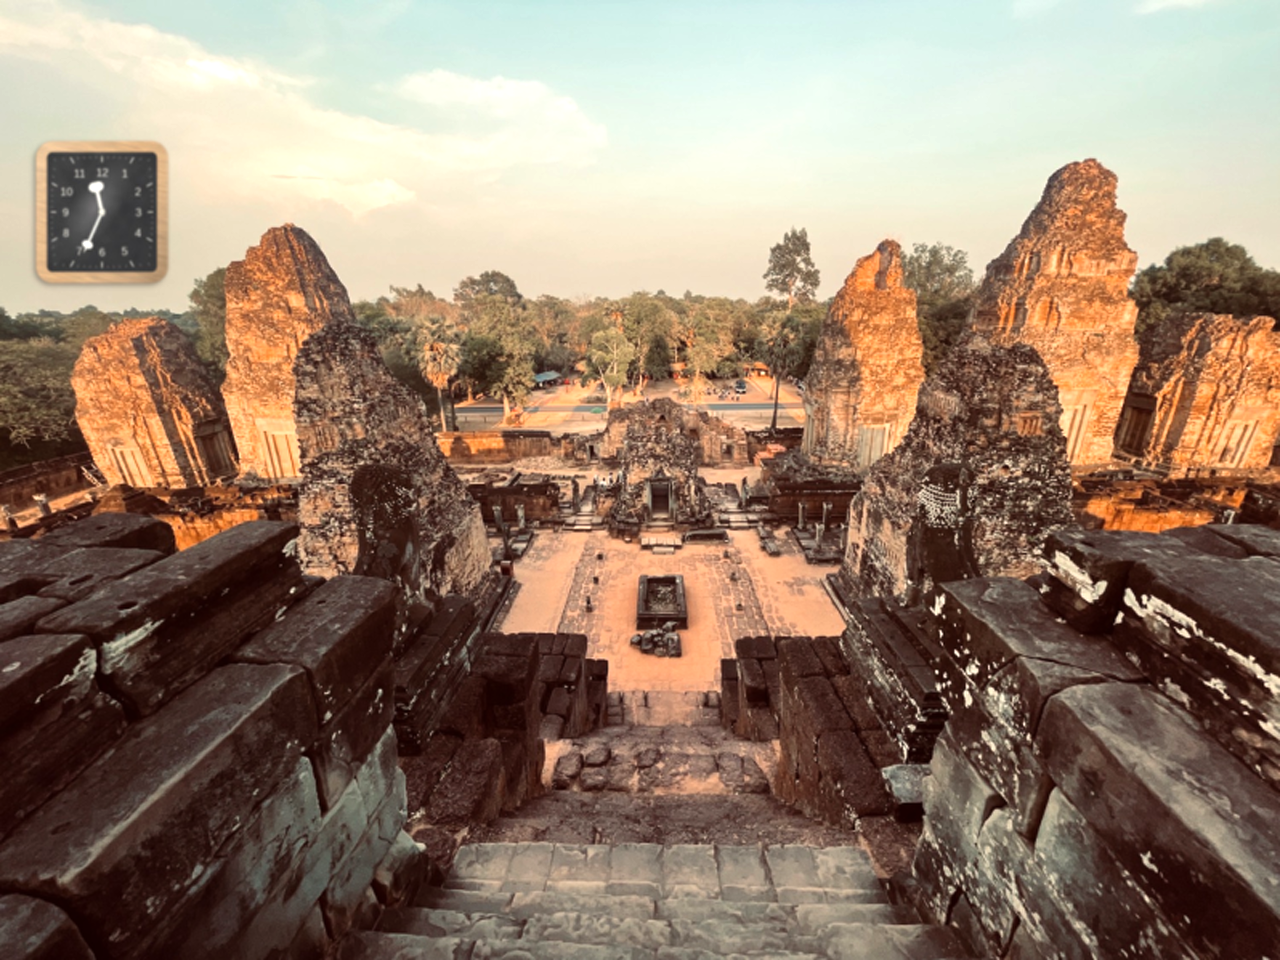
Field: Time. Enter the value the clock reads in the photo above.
11:34
